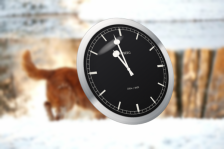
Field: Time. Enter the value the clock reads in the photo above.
10:58
